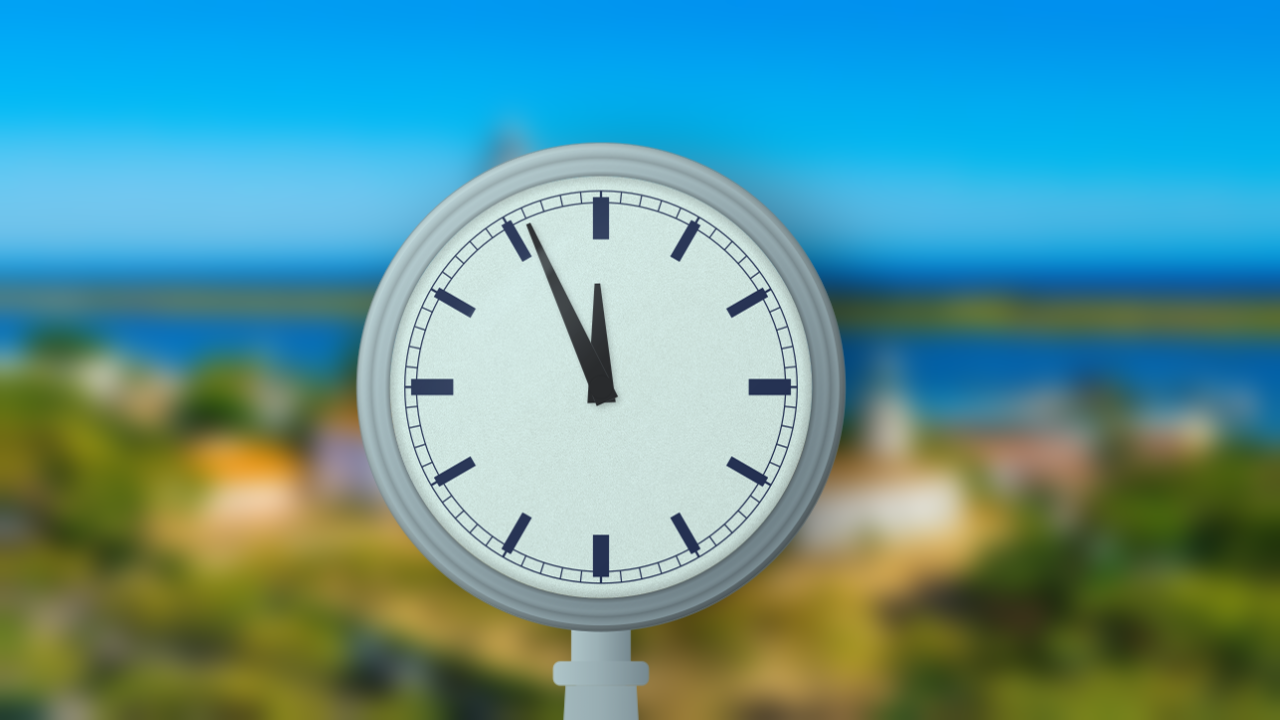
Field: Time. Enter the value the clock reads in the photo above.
11:56
